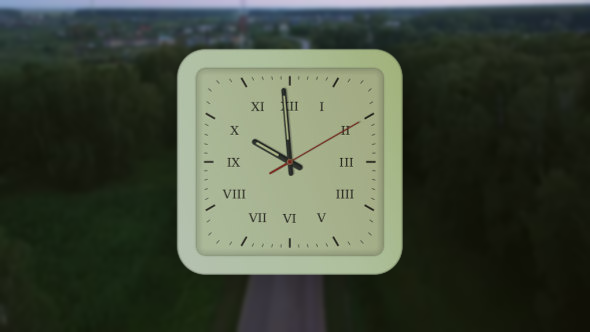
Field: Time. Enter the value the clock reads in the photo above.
9:59:10
